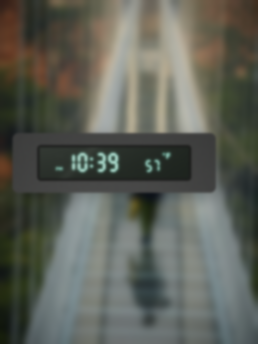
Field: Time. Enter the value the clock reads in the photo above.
10:39
